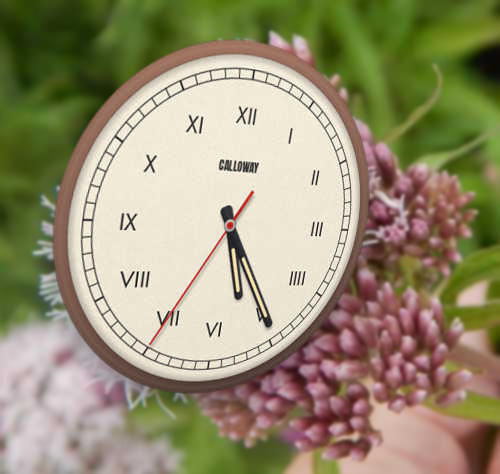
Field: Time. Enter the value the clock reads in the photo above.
5:24:35
